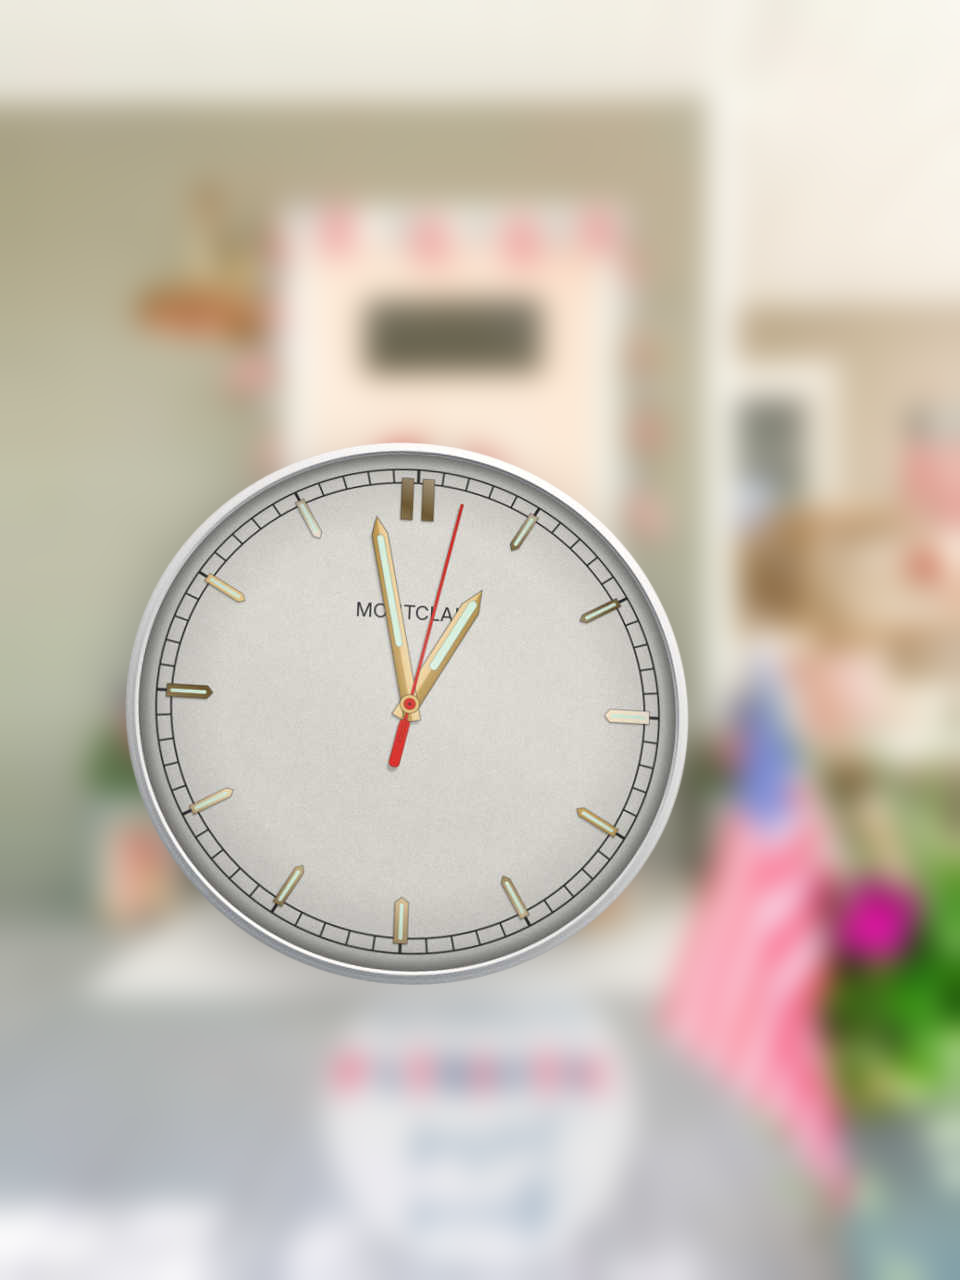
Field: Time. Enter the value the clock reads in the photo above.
12:58:02
